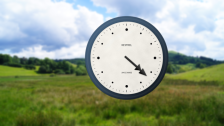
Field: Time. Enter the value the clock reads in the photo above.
4:22
